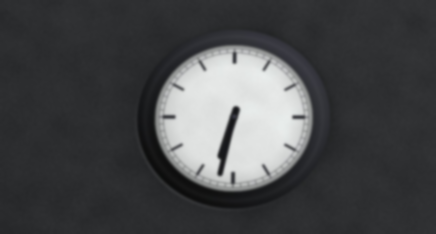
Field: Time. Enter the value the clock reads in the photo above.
6:32
